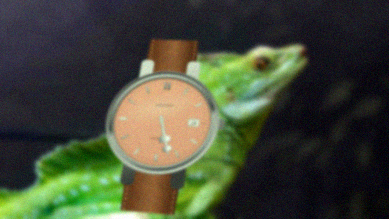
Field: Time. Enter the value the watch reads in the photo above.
5:27
